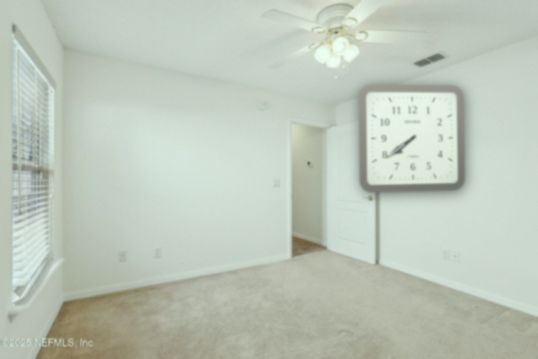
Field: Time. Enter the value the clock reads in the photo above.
7:39
